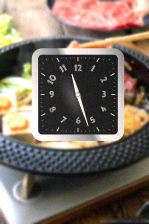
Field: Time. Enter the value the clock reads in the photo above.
11:27
